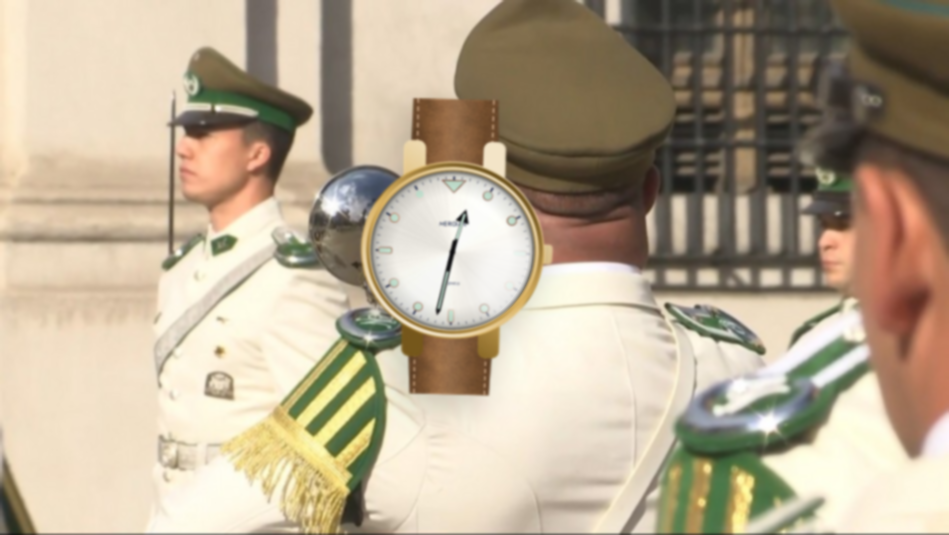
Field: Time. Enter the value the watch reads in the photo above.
12:32
